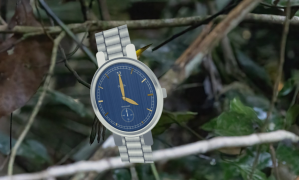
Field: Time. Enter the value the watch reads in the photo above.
4:00
